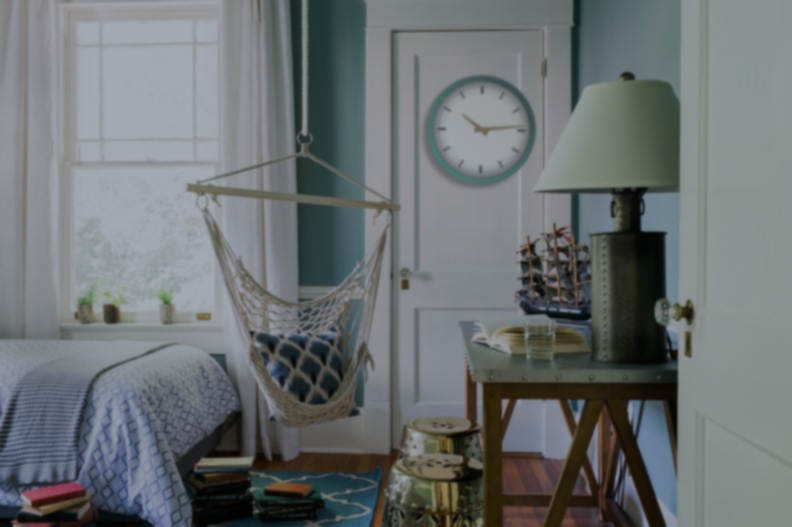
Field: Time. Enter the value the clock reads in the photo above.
10:14
